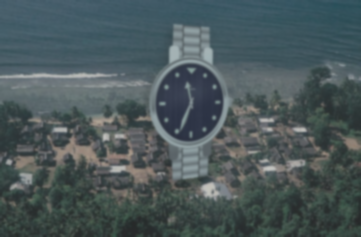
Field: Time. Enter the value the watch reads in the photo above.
11:34
